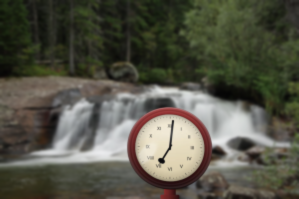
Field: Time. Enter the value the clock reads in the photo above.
7:01
